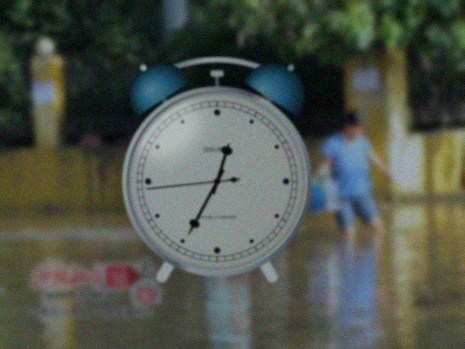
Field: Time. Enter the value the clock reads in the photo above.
12:34:44
